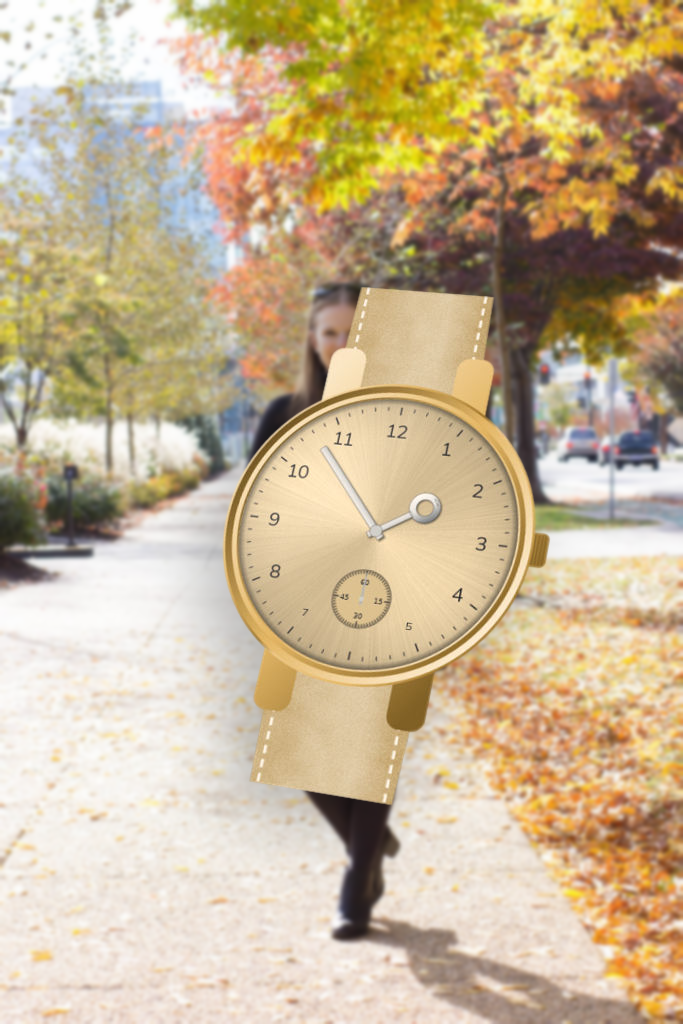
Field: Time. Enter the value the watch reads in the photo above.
1:53
